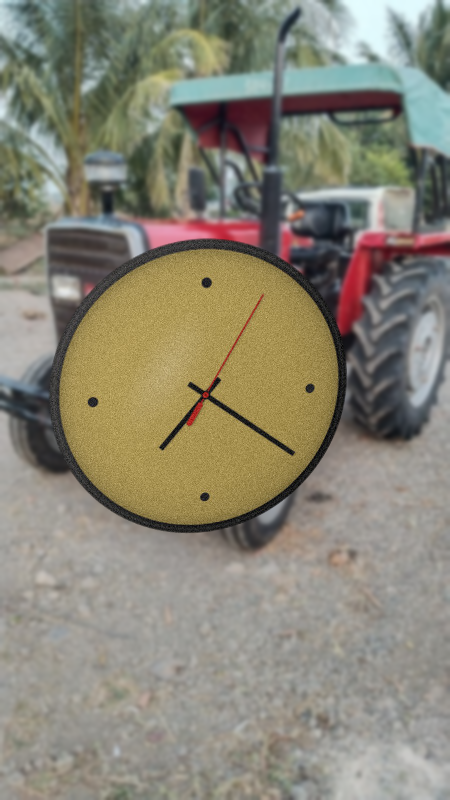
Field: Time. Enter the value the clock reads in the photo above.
7:21:05
